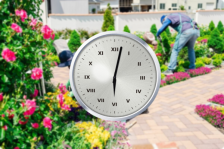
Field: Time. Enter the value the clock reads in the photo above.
6:02
